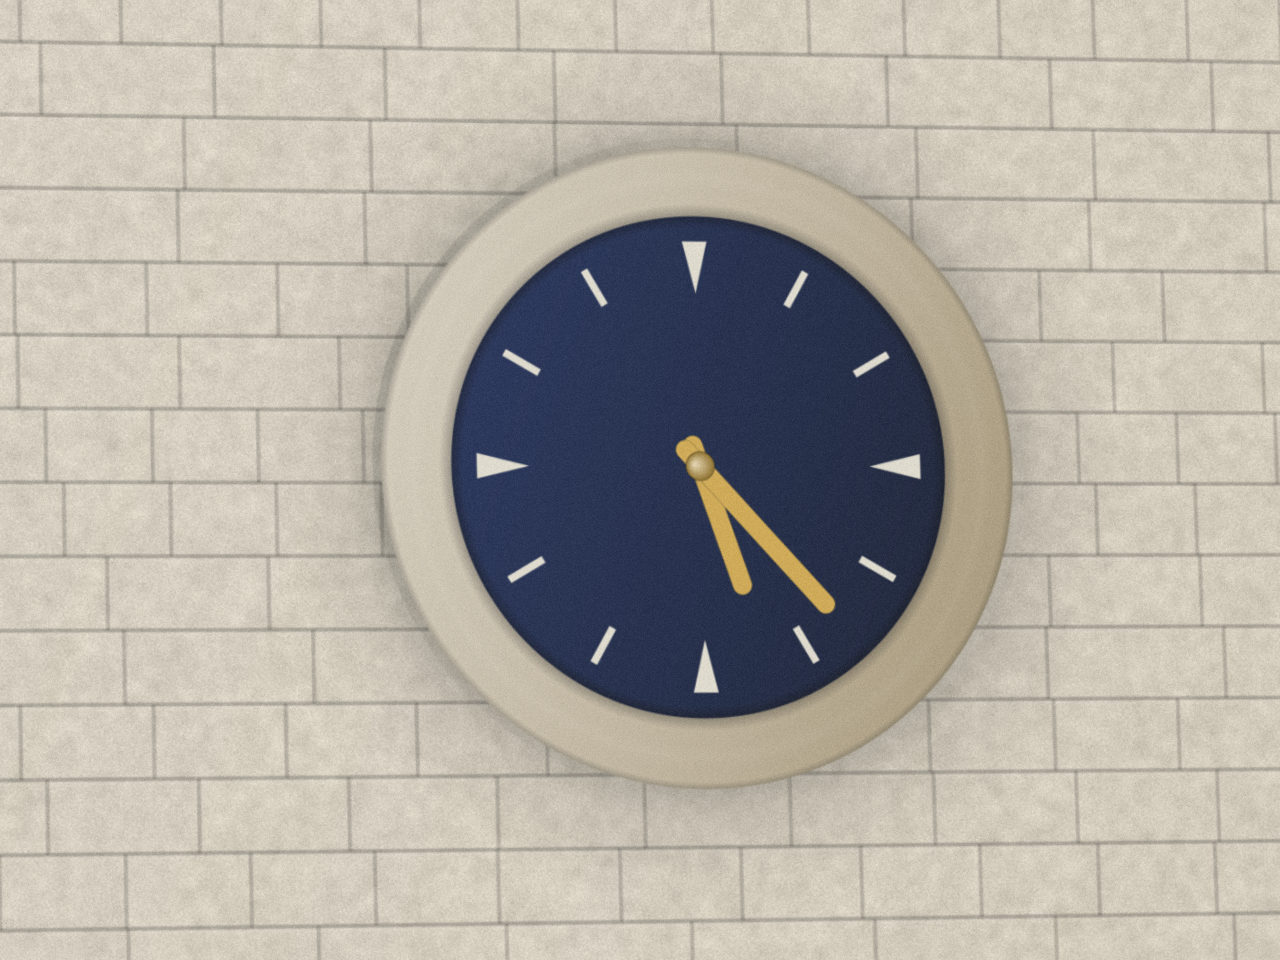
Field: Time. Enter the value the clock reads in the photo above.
5:23
